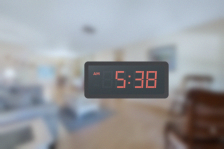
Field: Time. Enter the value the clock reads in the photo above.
5:38
